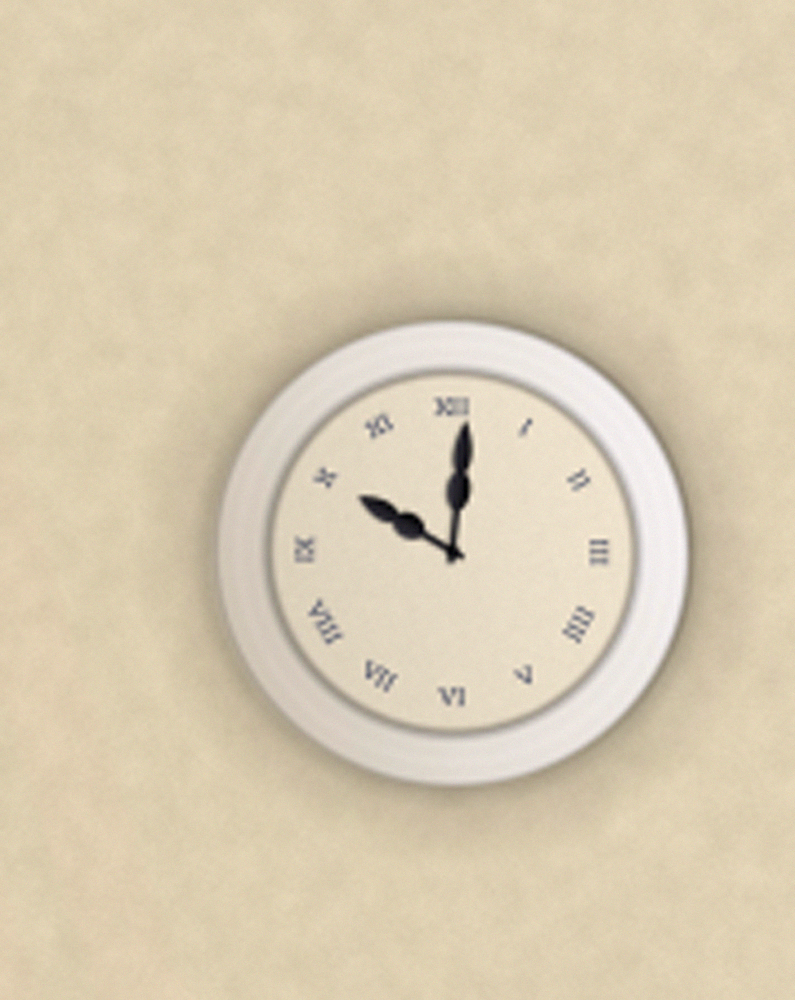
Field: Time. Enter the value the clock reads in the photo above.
10:01
